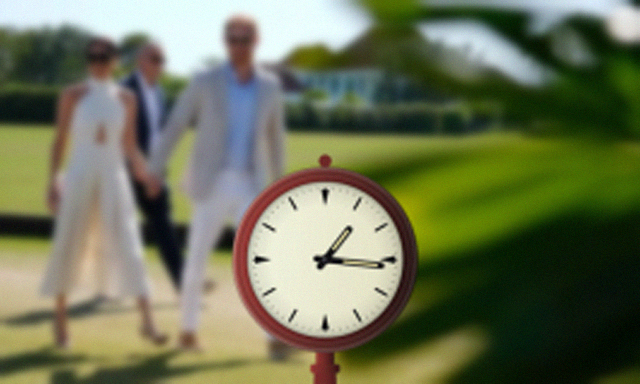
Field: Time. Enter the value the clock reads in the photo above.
1:16
